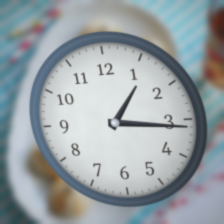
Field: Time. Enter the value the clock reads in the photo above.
1:16
